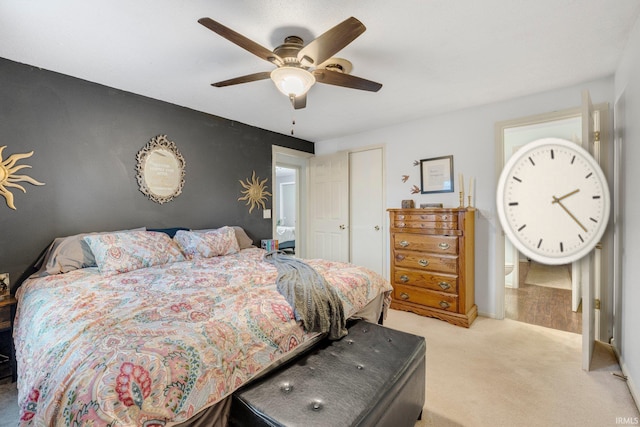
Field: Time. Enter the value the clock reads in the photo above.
2:23
